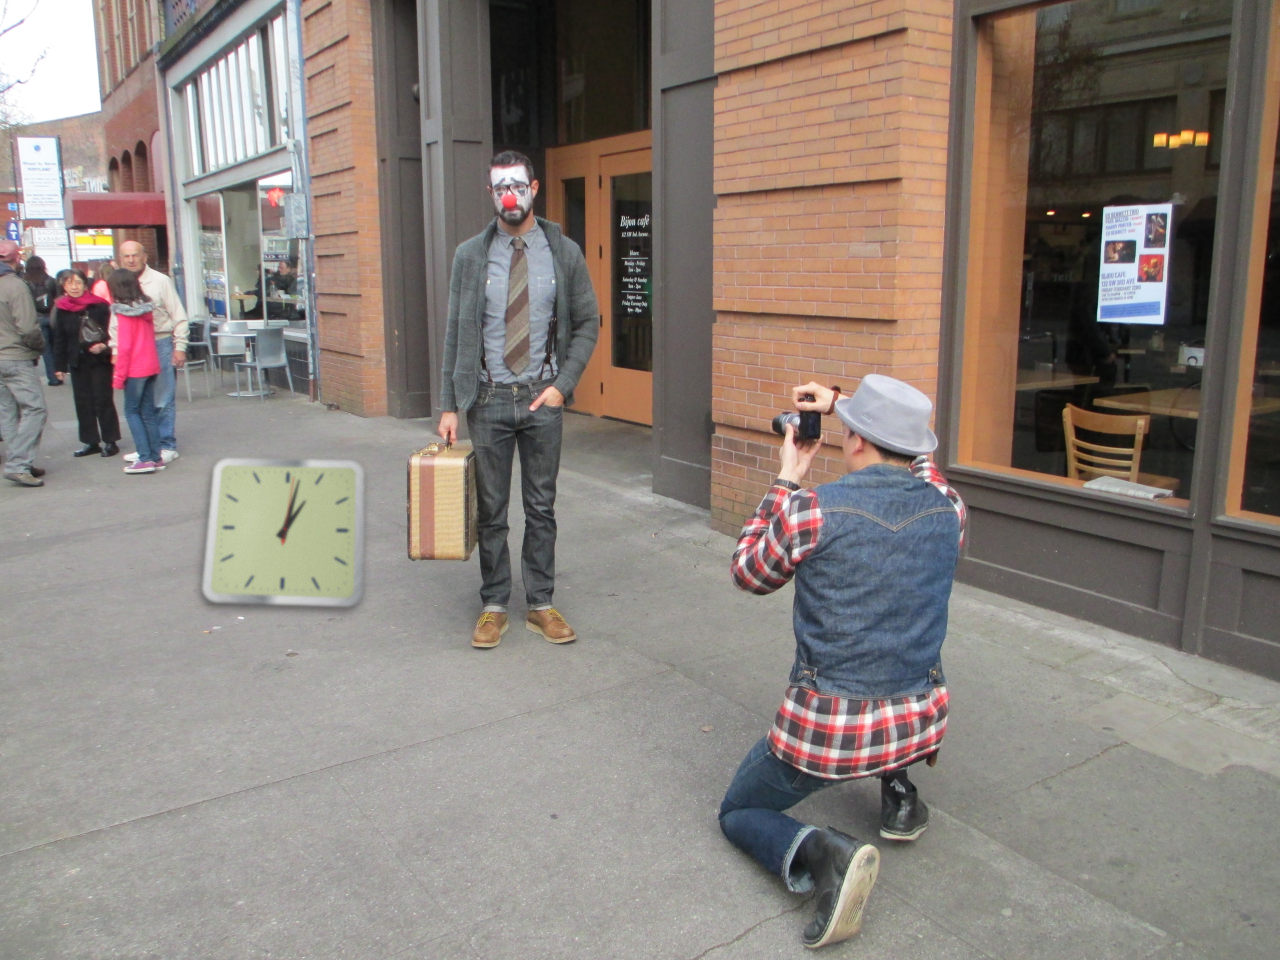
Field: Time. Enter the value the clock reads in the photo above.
1:02:01
